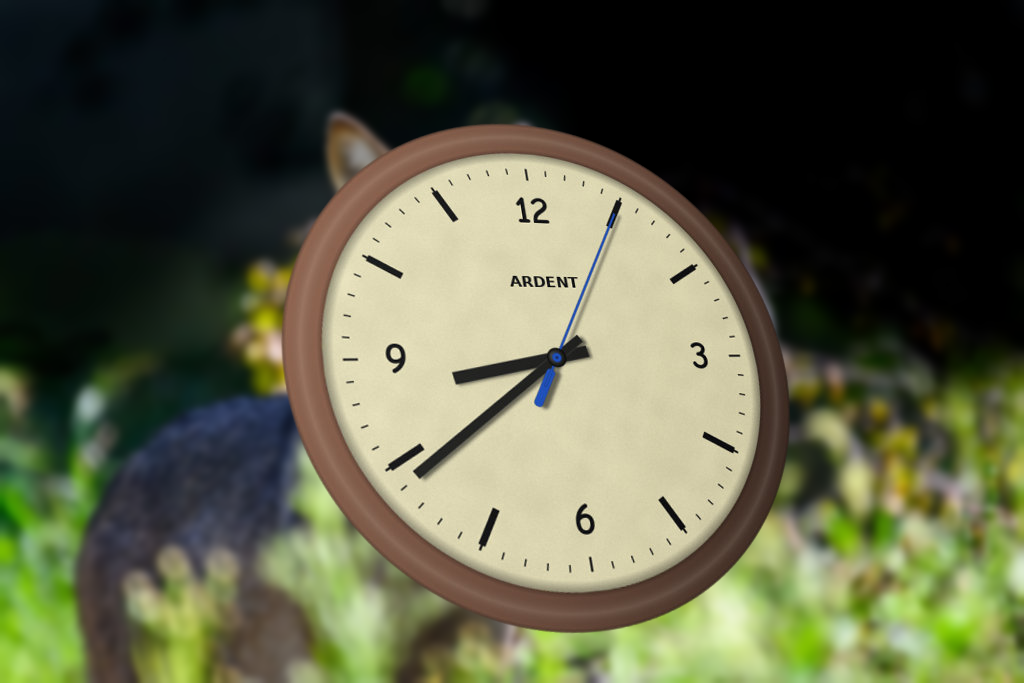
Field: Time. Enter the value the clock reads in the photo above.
8:39:05
